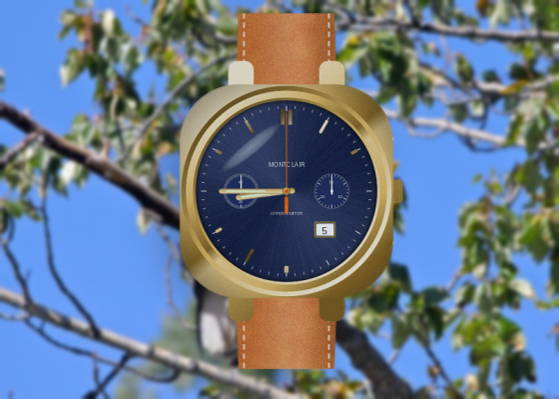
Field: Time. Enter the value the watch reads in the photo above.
8:45
